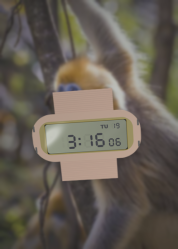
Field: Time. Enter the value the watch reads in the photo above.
3:16:06
